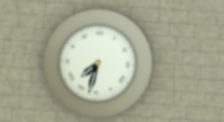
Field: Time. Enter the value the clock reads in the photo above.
7:32
